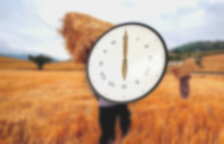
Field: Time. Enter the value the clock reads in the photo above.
6:00
